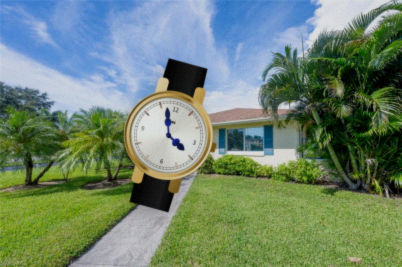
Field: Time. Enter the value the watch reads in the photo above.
3:57
